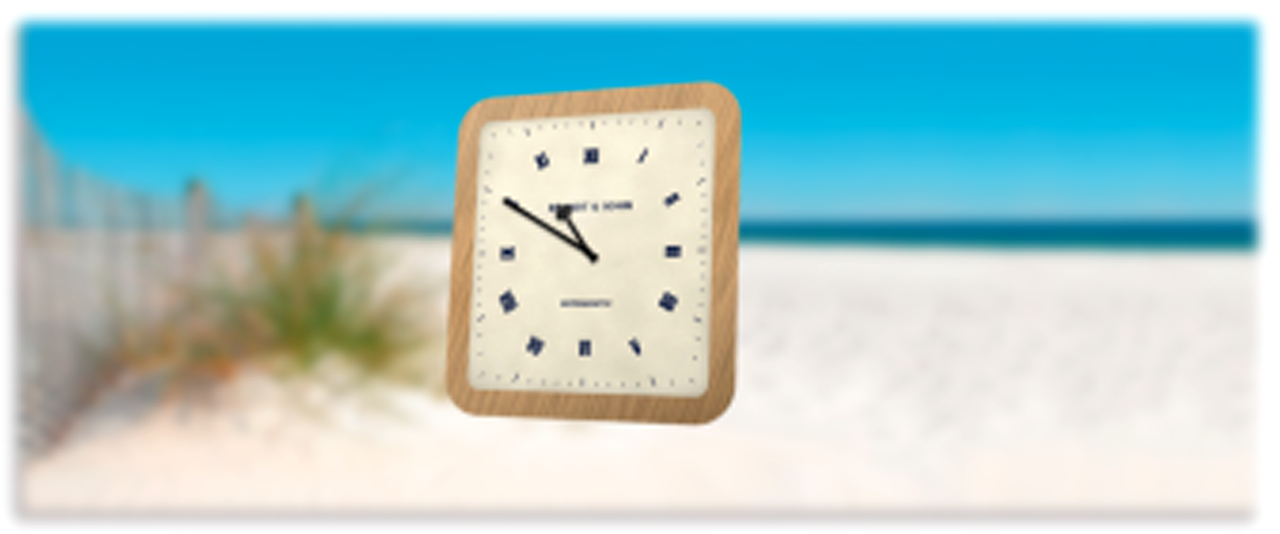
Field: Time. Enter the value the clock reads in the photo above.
10:50
